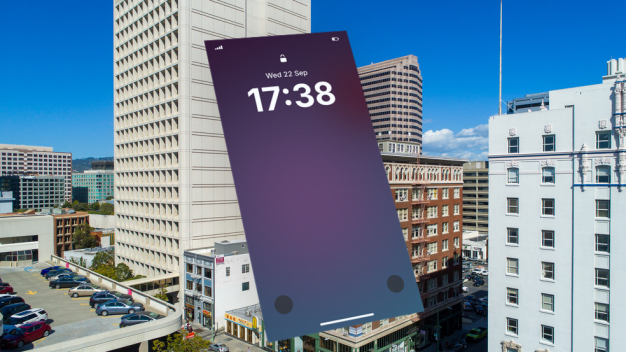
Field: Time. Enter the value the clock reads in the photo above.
17:38
